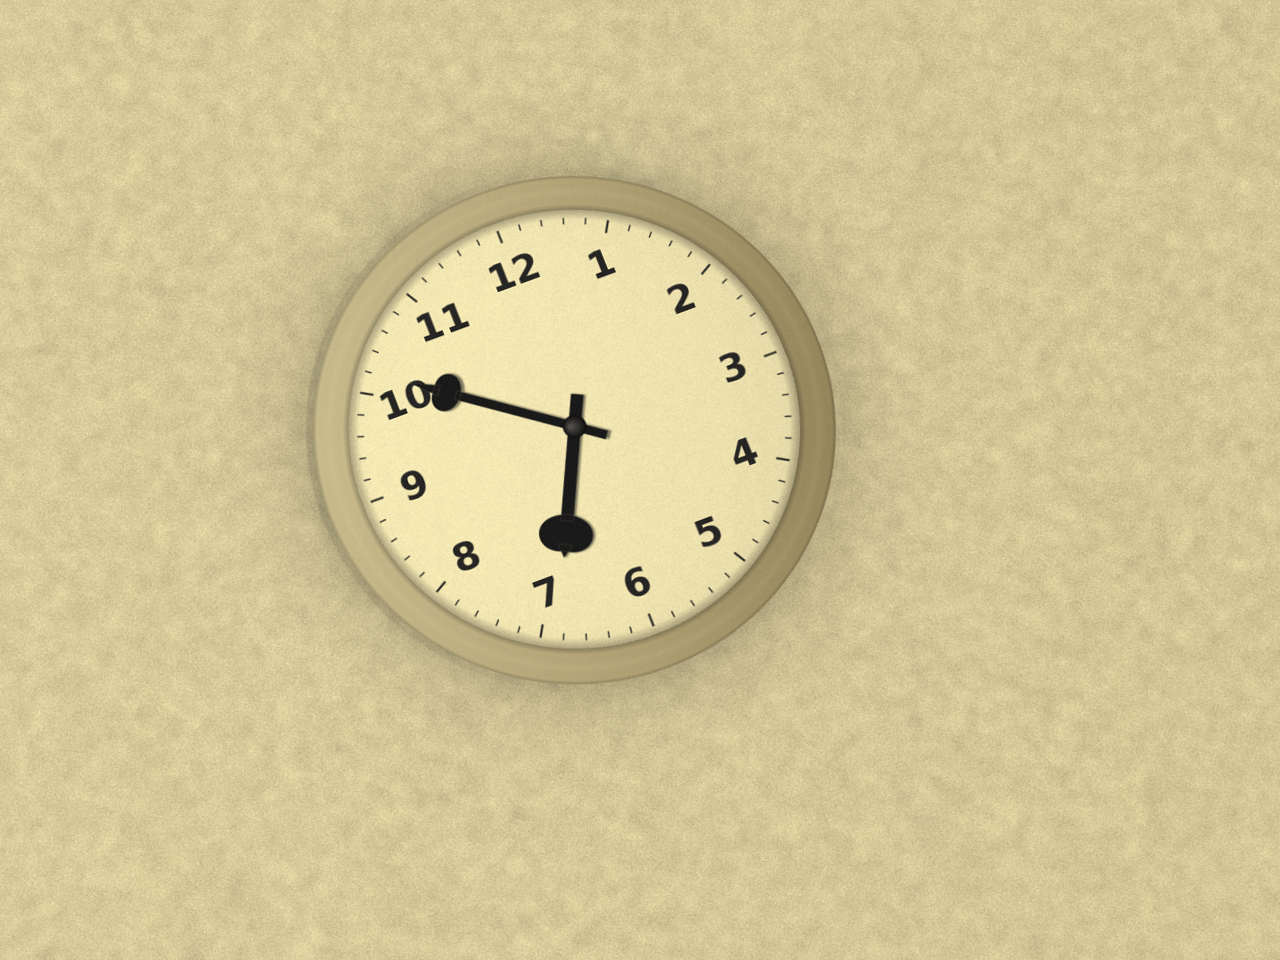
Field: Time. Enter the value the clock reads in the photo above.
6:51
